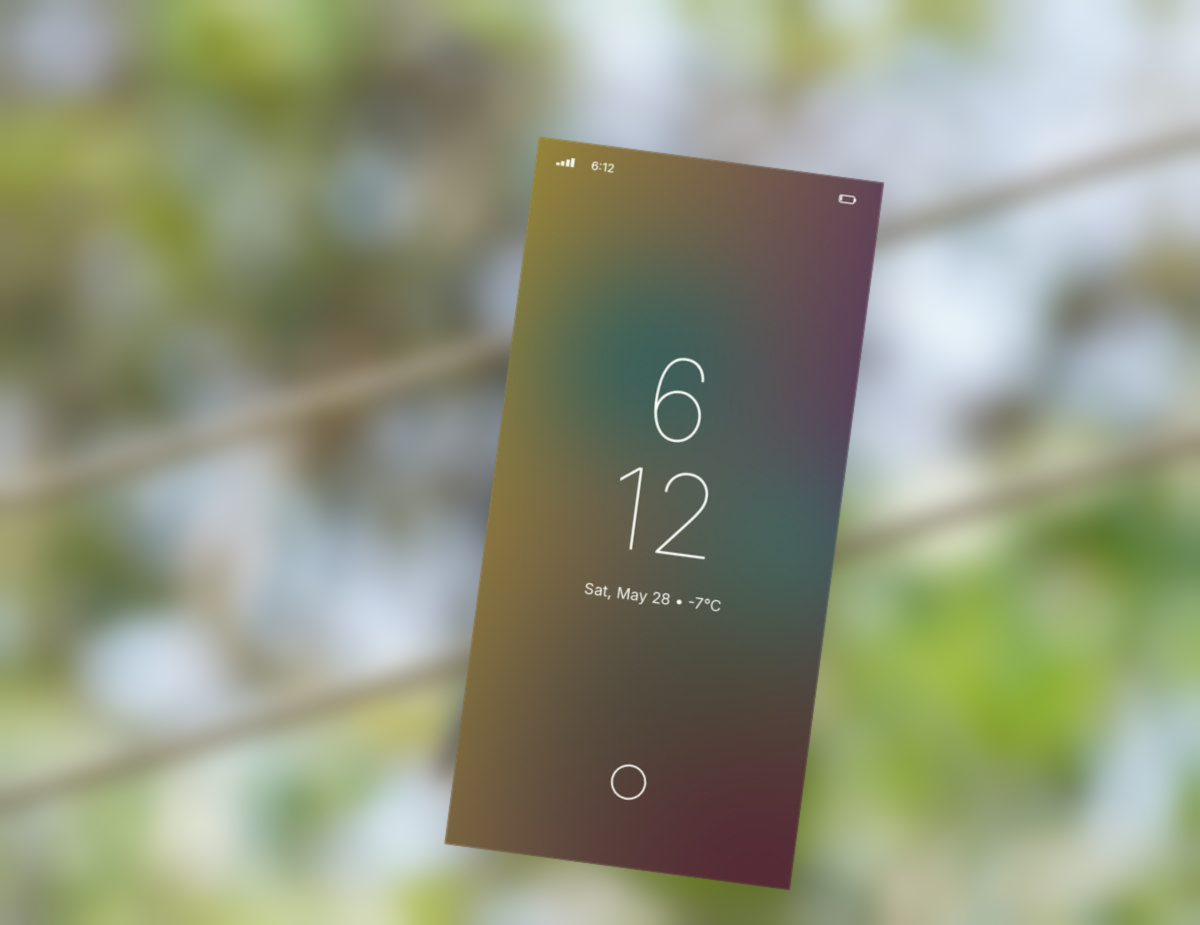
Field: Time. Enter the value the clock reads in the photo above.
6:12
